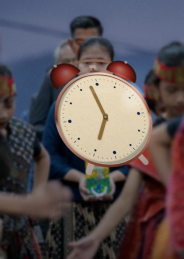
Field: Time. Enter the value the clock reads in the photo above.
6:58
